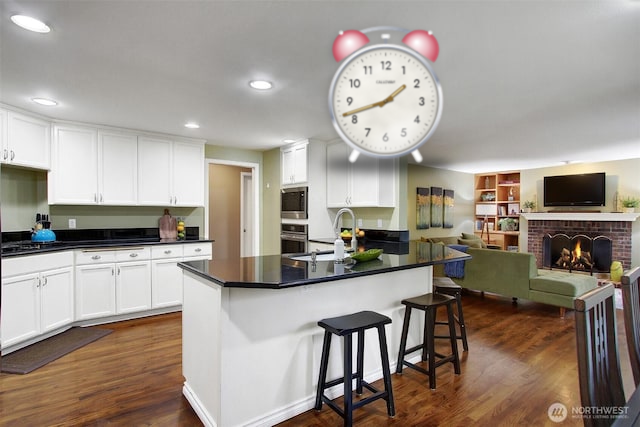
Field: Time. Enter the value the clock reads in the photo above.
1:42
